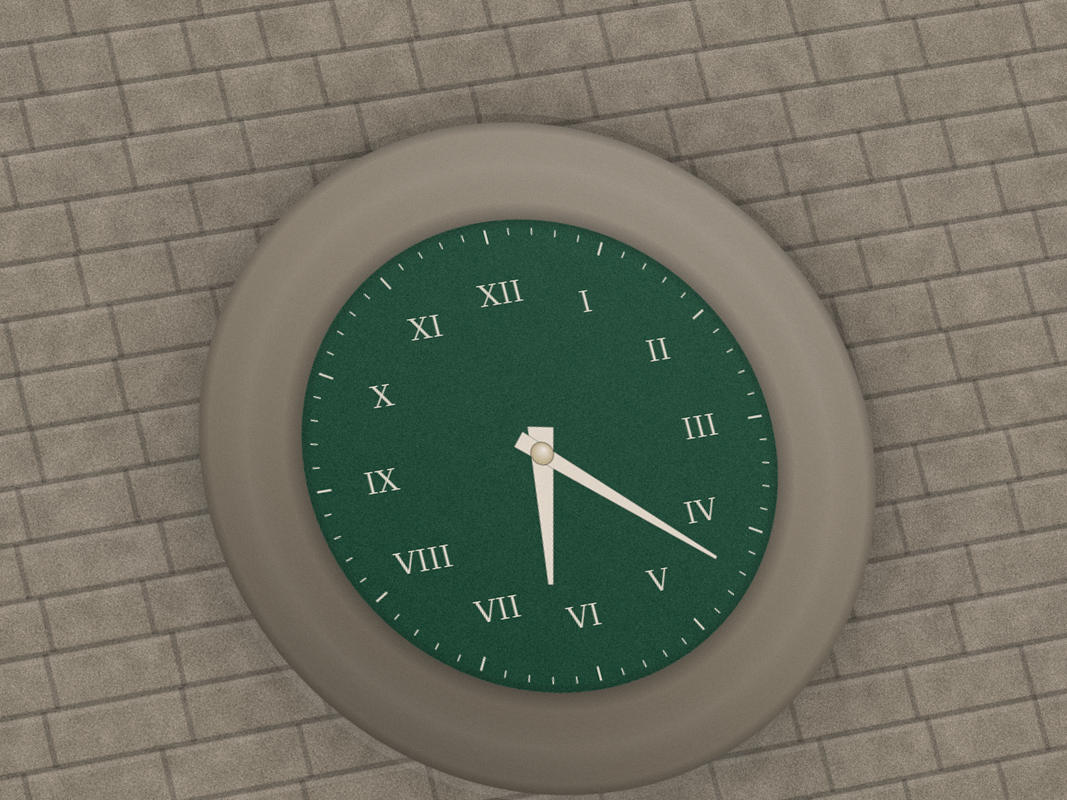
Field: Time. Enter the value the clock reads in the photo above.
6:22
